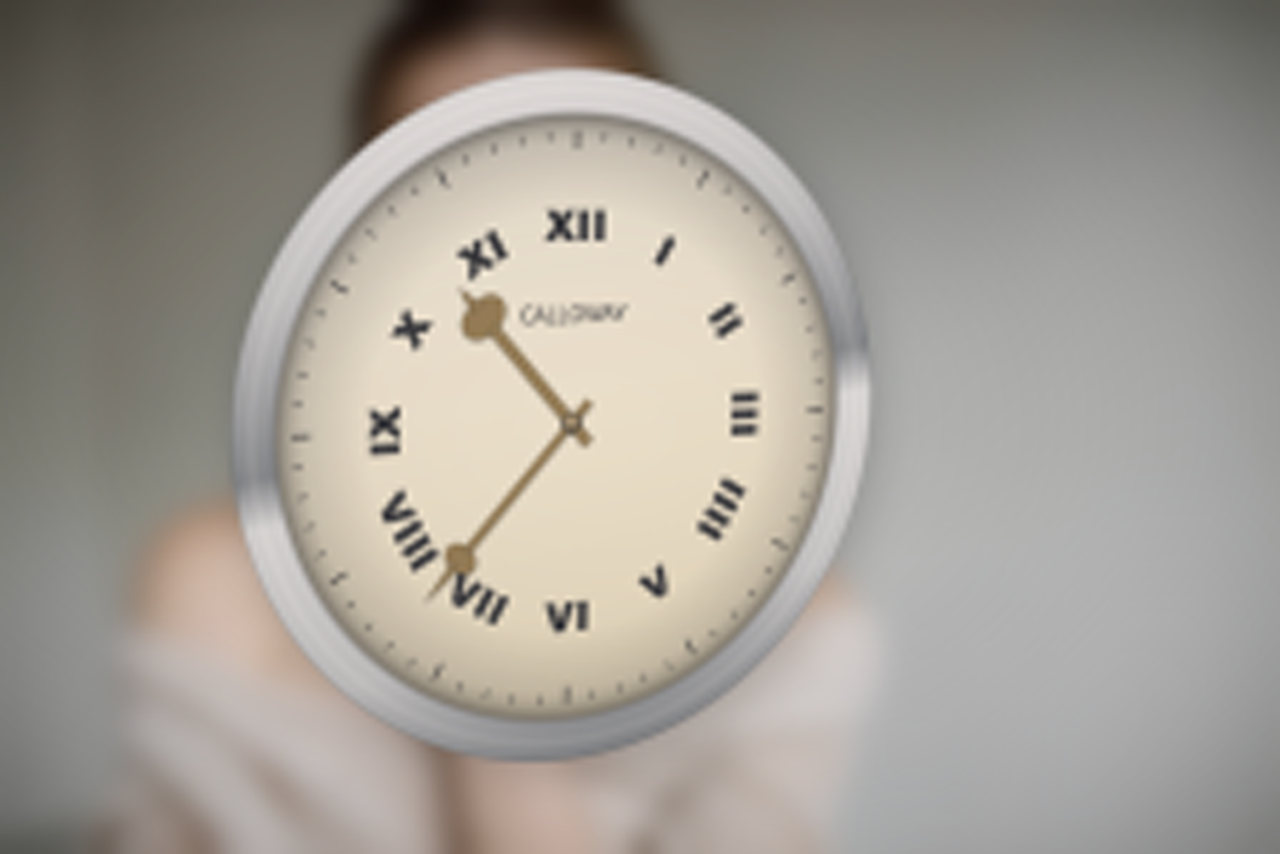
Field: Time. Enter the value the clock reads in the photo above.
10:37
